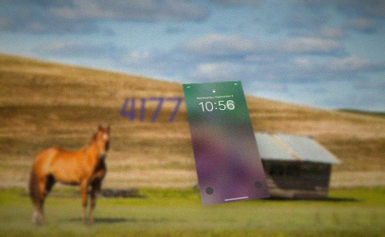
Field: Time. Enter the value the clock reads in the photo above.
10:56
